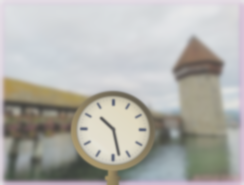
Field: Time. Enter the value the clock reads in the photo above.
10:28
